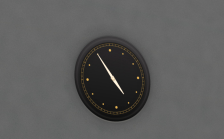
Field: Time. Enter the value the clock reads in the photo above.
4:55
